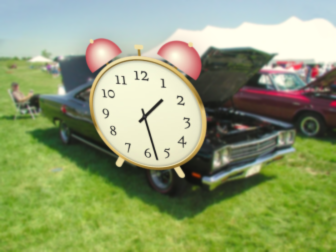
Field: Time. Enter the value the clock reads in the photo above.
1:28
